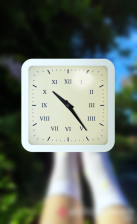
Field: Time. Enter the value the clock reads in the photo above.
10:24
